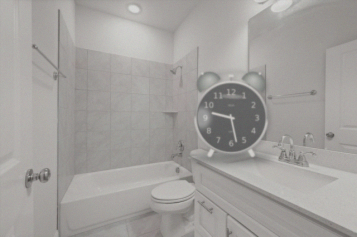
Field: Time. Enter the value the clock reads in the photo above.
9:28
